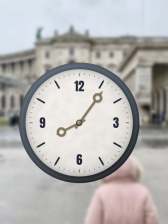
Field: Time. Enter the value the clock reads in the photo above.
8:06
